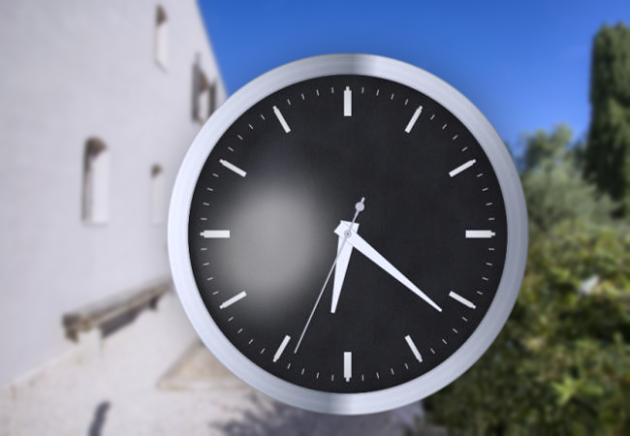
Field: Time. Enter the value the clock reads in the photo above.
6:21:34
